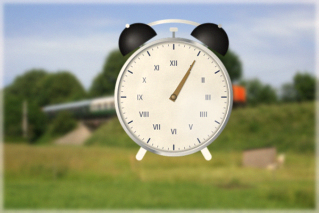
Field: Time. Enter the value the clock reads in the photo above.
1:05
